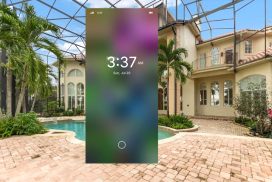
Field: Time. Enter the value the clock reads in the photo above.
3:37
